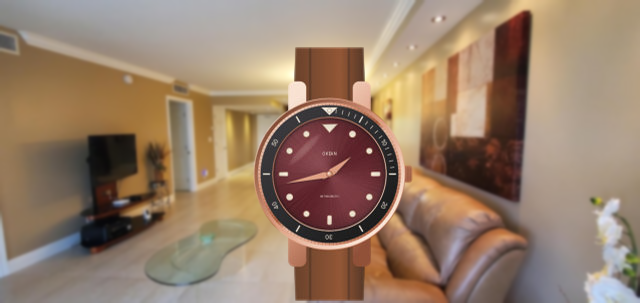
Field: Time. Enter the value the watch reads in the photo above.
1:43
